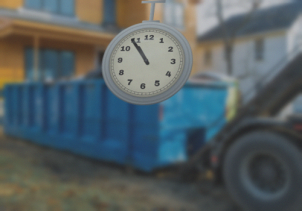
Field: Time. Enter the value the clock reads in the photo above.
10:54
